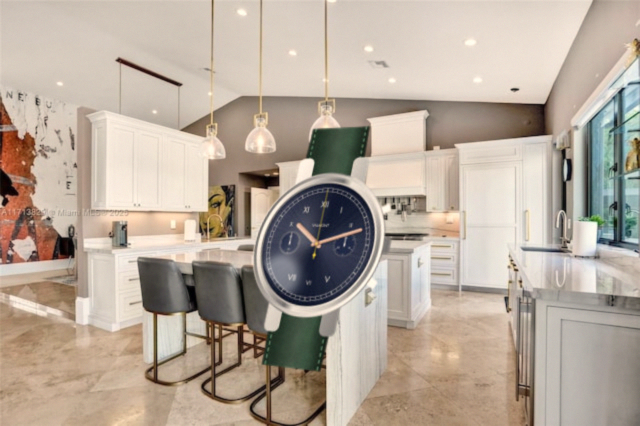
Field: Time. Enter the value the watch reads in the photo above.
10:12
